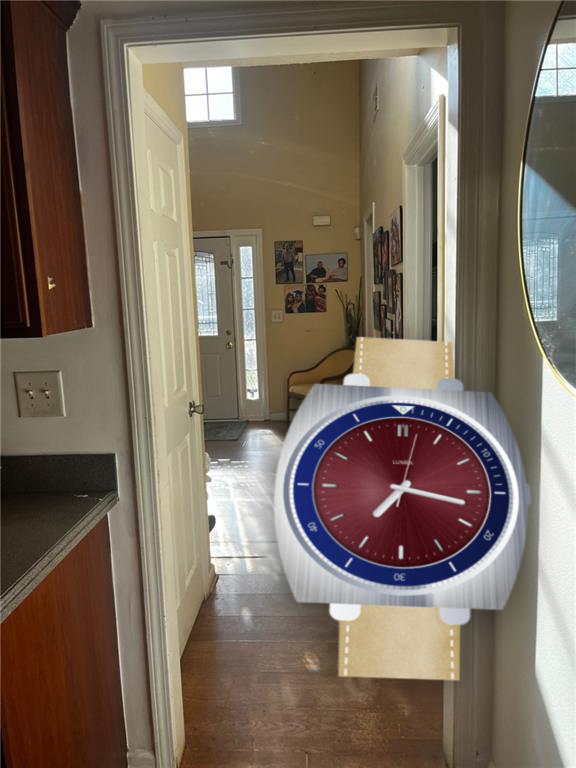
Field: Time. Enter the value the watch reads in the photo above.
7:17:02
